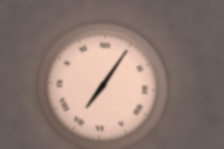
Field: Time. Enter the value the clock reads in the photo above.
7:05
